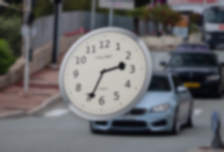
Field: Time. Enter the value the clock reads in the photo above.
2:34
